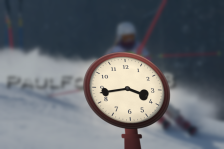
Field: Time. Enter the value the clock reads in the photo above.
3:43
